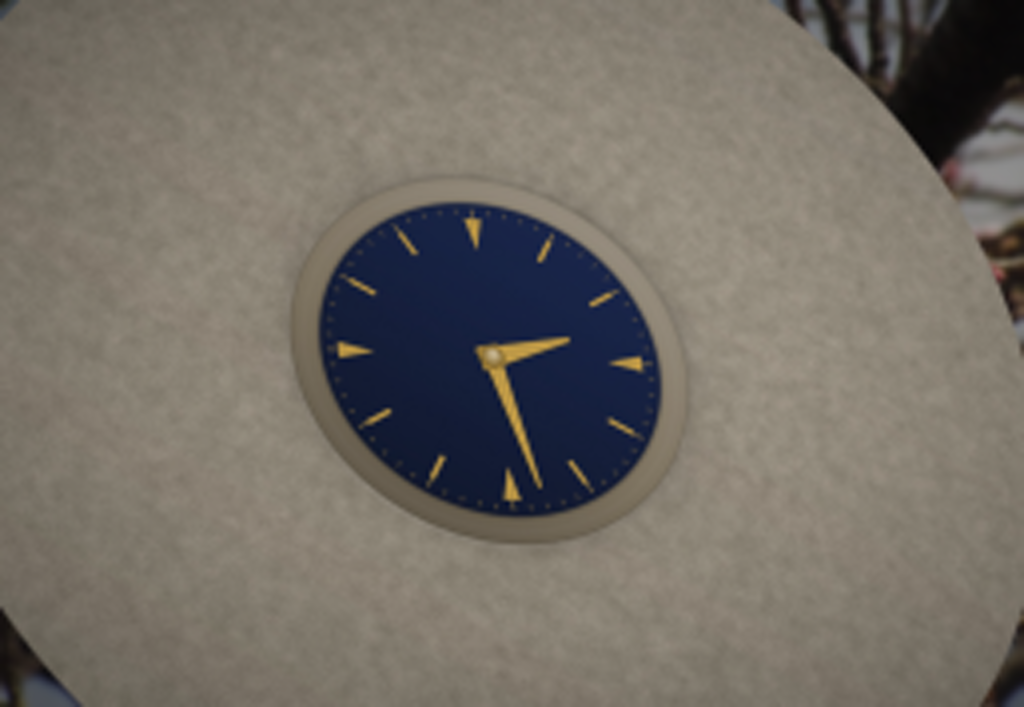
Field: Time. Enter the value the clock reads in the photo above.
2:28
